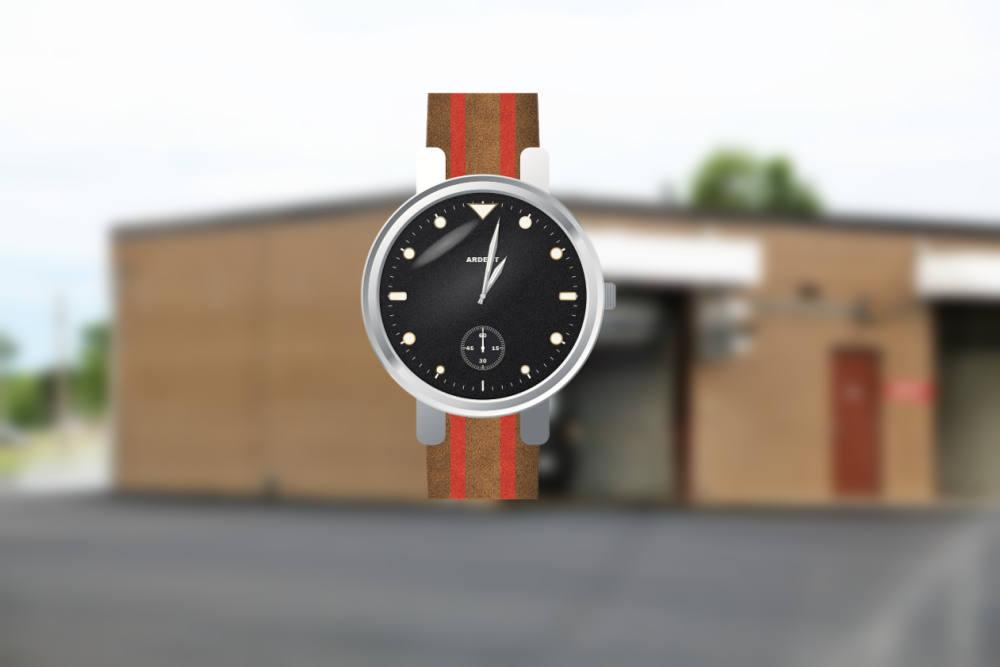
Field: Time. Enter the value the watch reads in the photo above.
1:02
